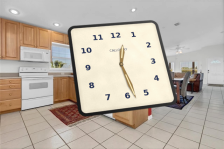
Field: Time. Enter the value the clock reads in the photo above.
12:28
